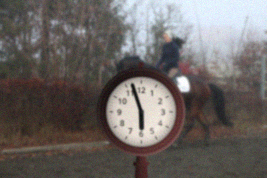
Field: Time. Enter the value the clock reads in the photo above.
5:57
